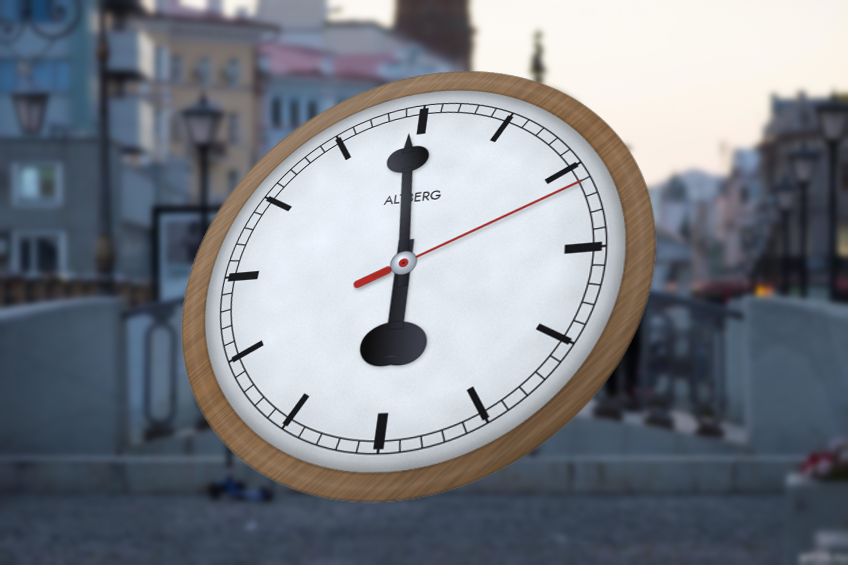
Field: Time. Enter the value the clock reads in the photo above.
5:59:11
